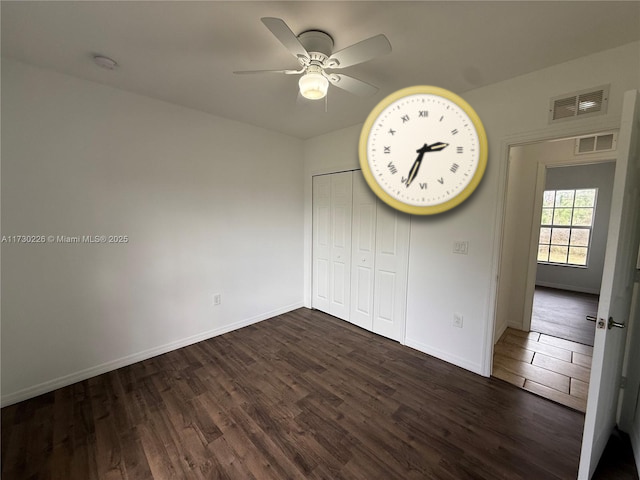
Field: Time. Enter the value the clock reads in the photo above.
2:34
